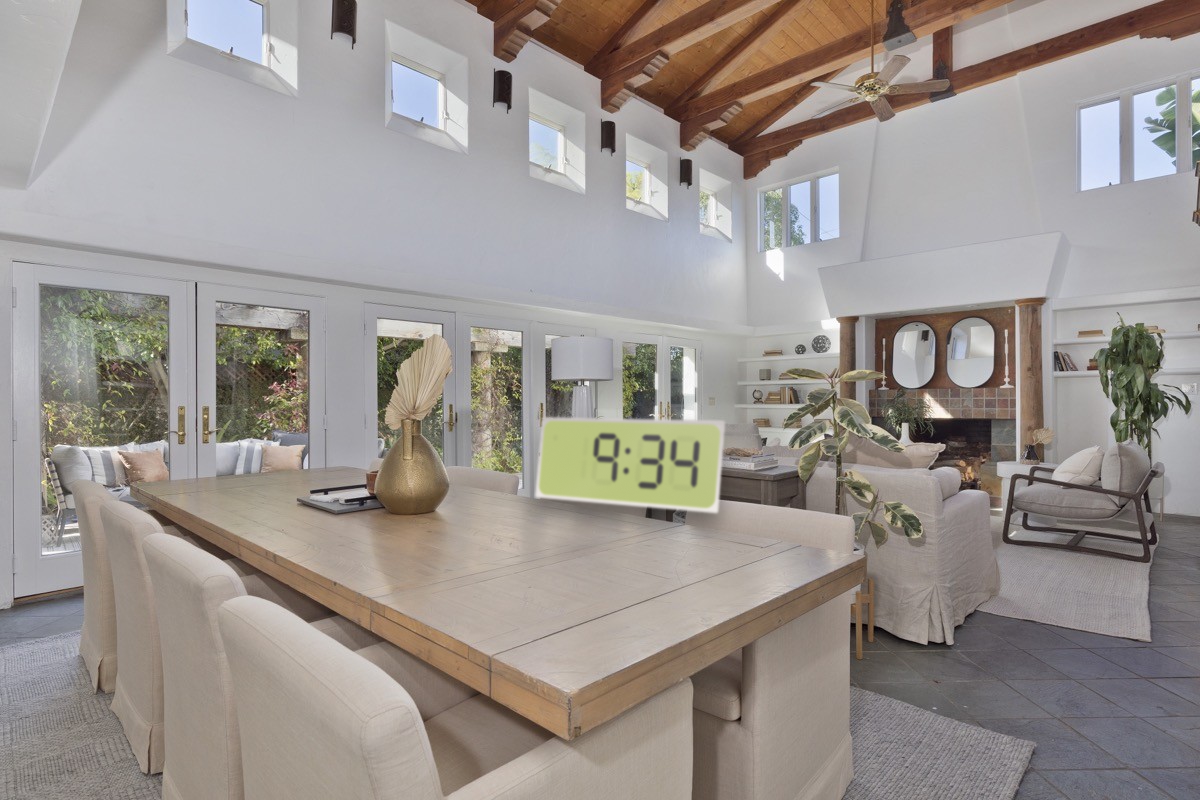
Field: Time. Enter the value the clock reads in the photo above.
9:34
